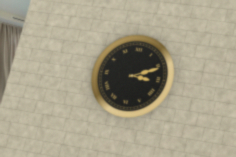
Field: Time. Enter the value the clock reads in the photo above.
3:11
